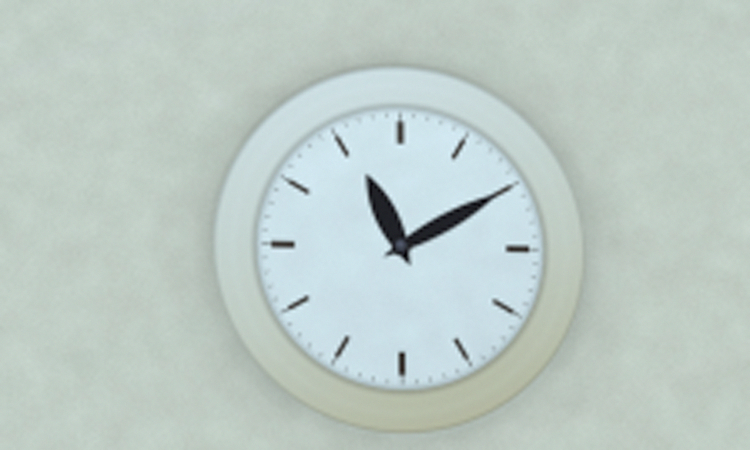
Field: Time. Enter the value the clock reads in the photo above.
11:10
